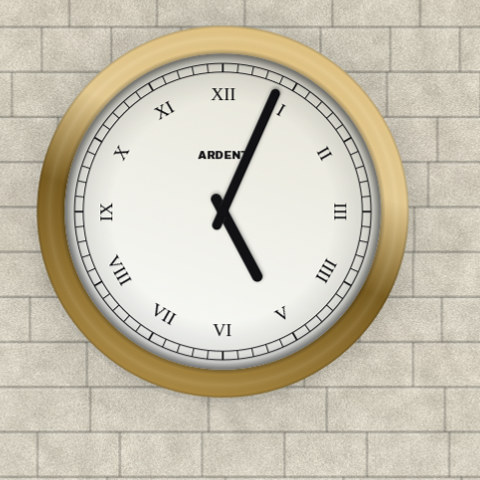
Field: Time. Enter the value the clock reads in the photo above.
5:04
